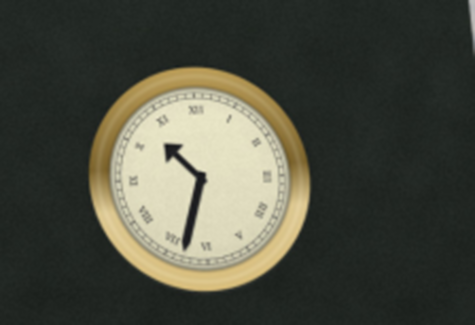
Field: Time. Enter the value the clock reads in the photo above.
10:33
